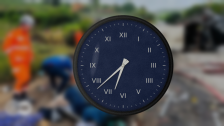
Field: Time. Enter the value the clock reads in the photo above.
6:38
